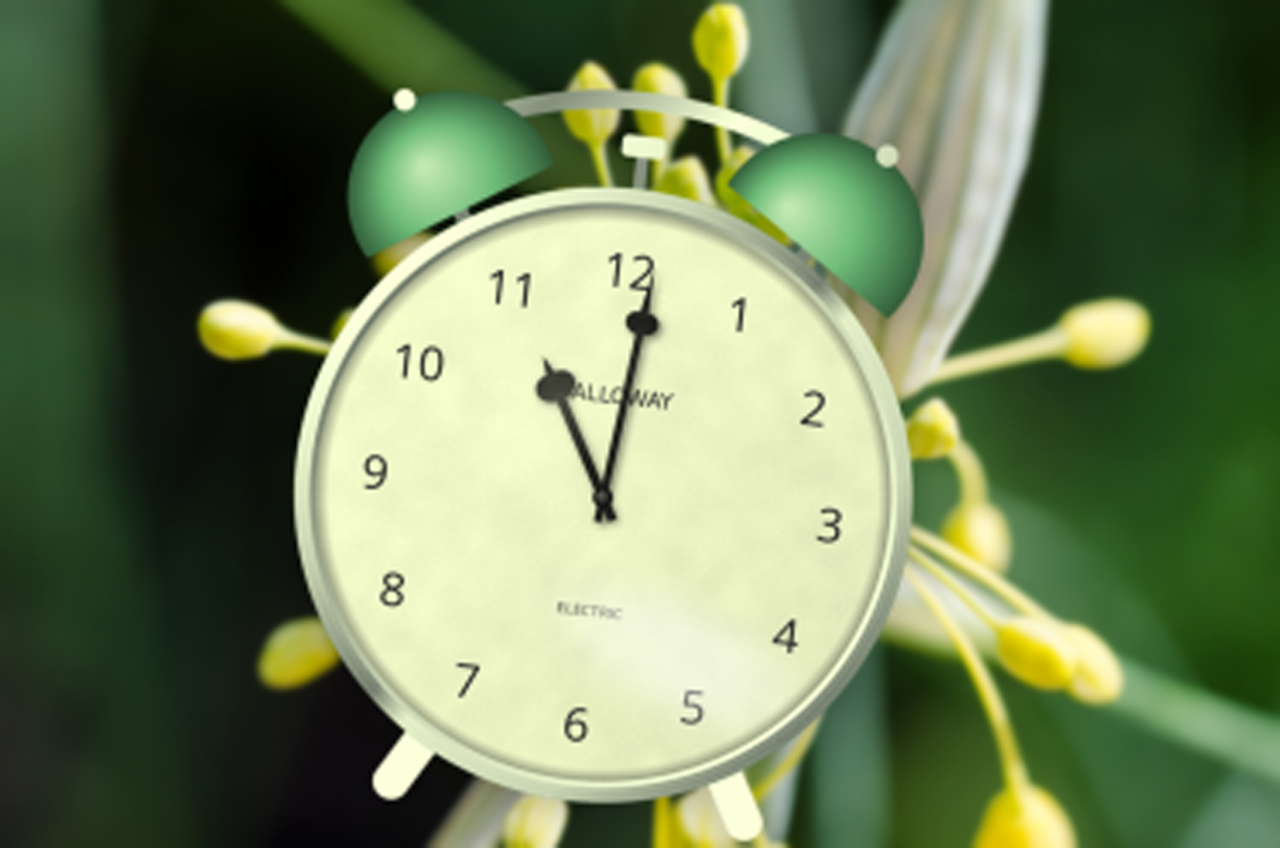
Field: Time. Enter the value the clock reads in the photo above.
11:01
